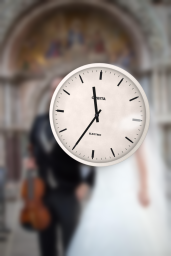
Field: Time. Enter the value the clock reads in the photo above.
11:35
